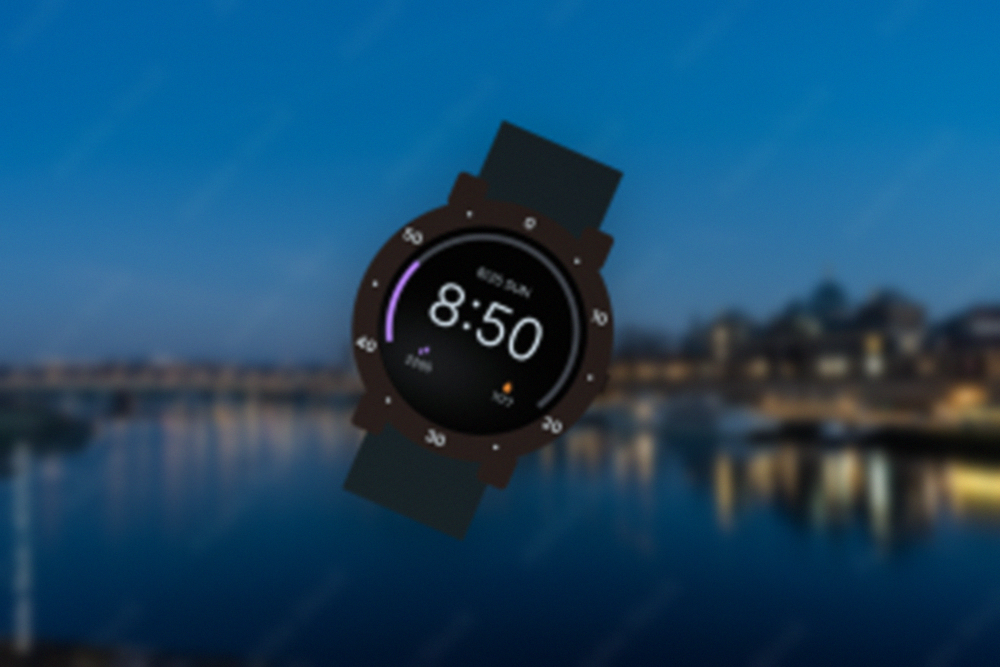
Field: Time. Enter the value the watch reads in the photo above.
8:50
